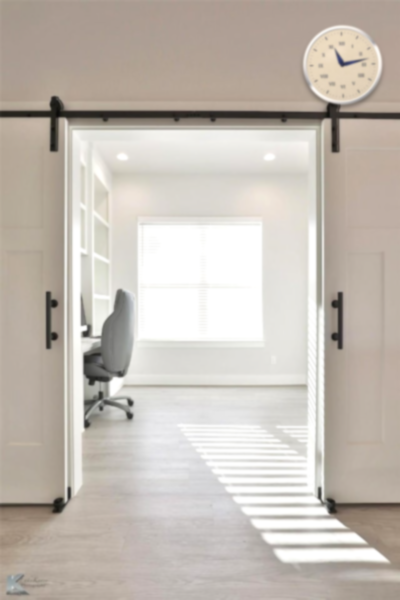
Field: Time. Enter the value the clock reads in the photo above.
11:13
